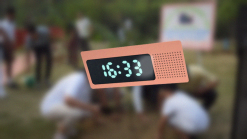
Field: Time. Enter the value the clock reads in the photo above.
16:33
